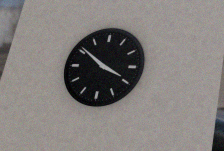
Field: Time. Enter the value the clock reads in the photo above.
3:51
